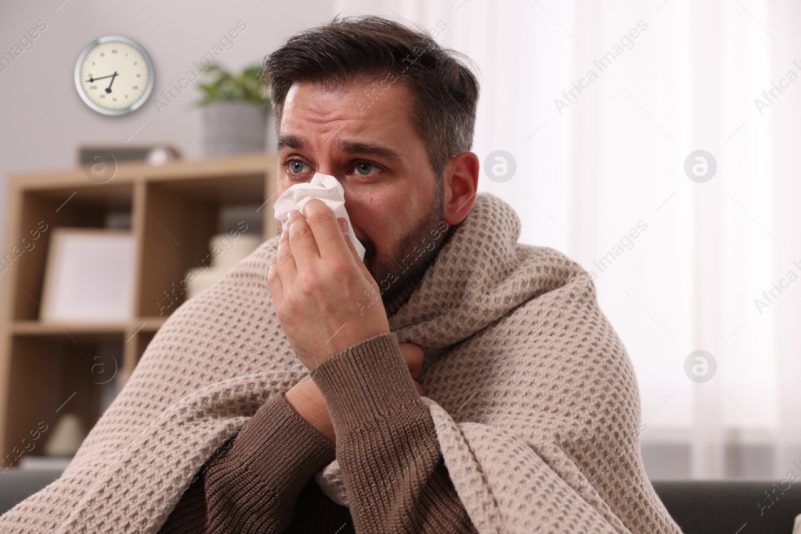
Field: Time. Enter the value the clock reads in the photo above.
6:43
